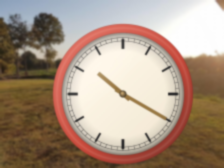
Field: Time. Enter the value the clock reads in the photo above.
10:20
